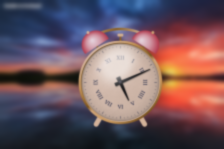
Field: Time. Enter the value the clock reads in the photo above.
5:11
